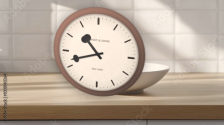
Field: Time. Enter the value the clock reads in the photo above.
10:42
